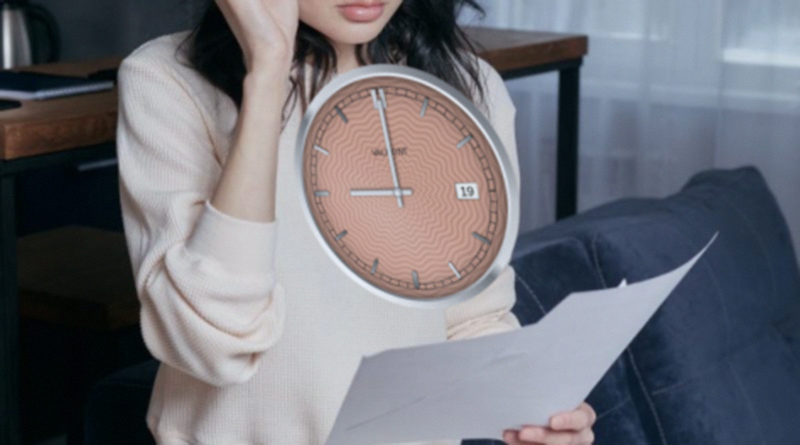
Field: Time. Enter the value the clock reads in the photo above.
9:00
